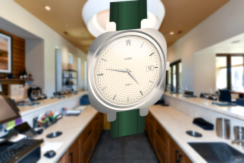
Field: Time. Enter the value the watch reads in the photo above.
4:47
